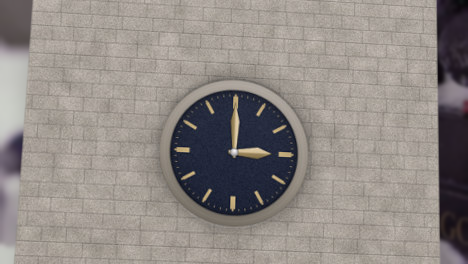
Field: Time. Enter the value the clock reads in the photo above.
3:00
